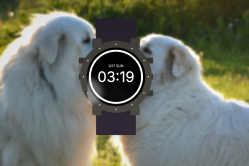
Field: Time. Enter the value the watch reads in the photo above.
3:19
